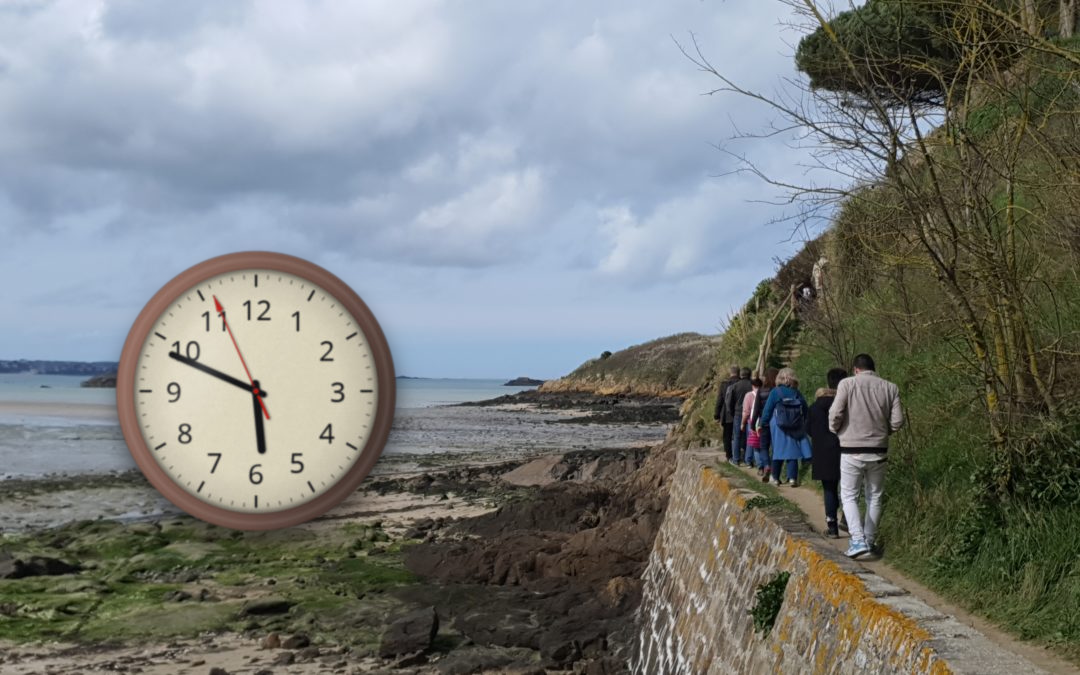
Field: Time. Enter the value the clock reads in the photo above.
5:48:56
